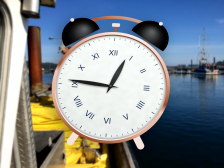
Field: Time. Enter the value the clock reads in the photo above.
12:46
